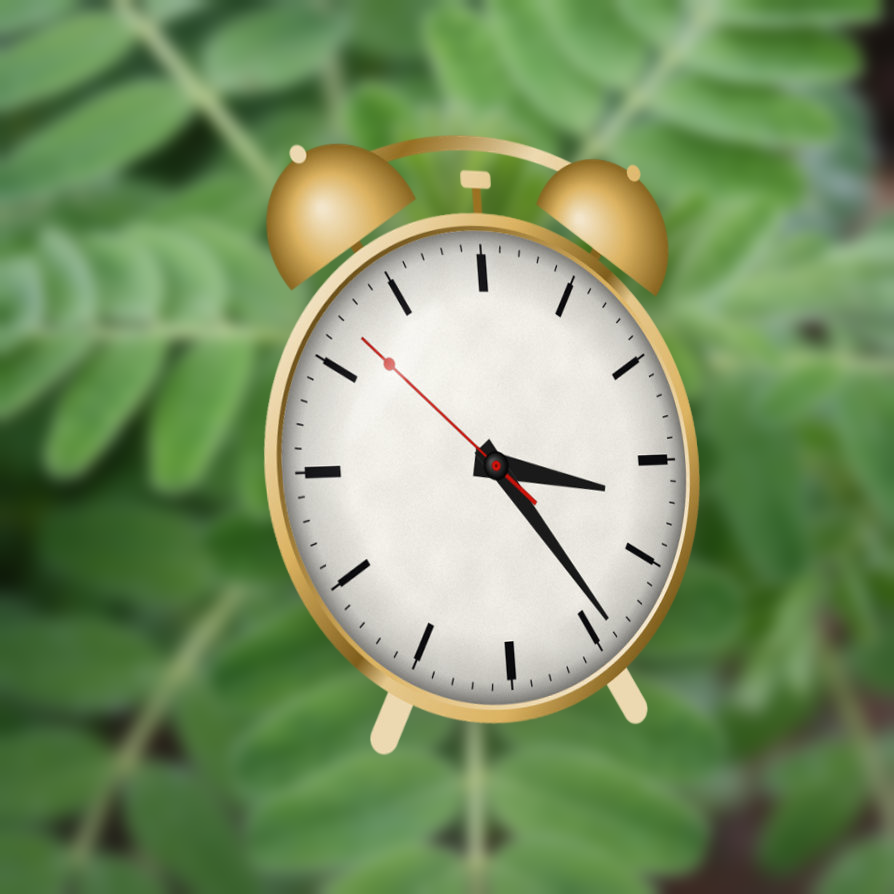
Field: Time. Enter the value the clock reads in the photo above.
3:23:52
